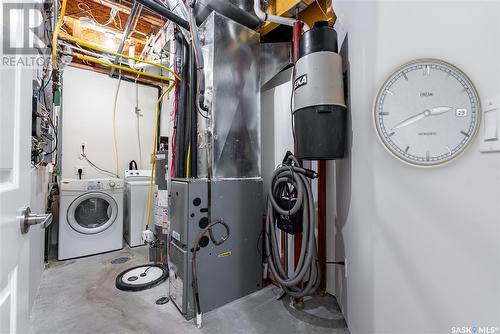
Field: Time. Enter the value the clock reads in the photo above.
2:41
